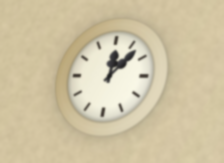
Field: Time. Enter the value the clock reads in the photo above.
12:07
